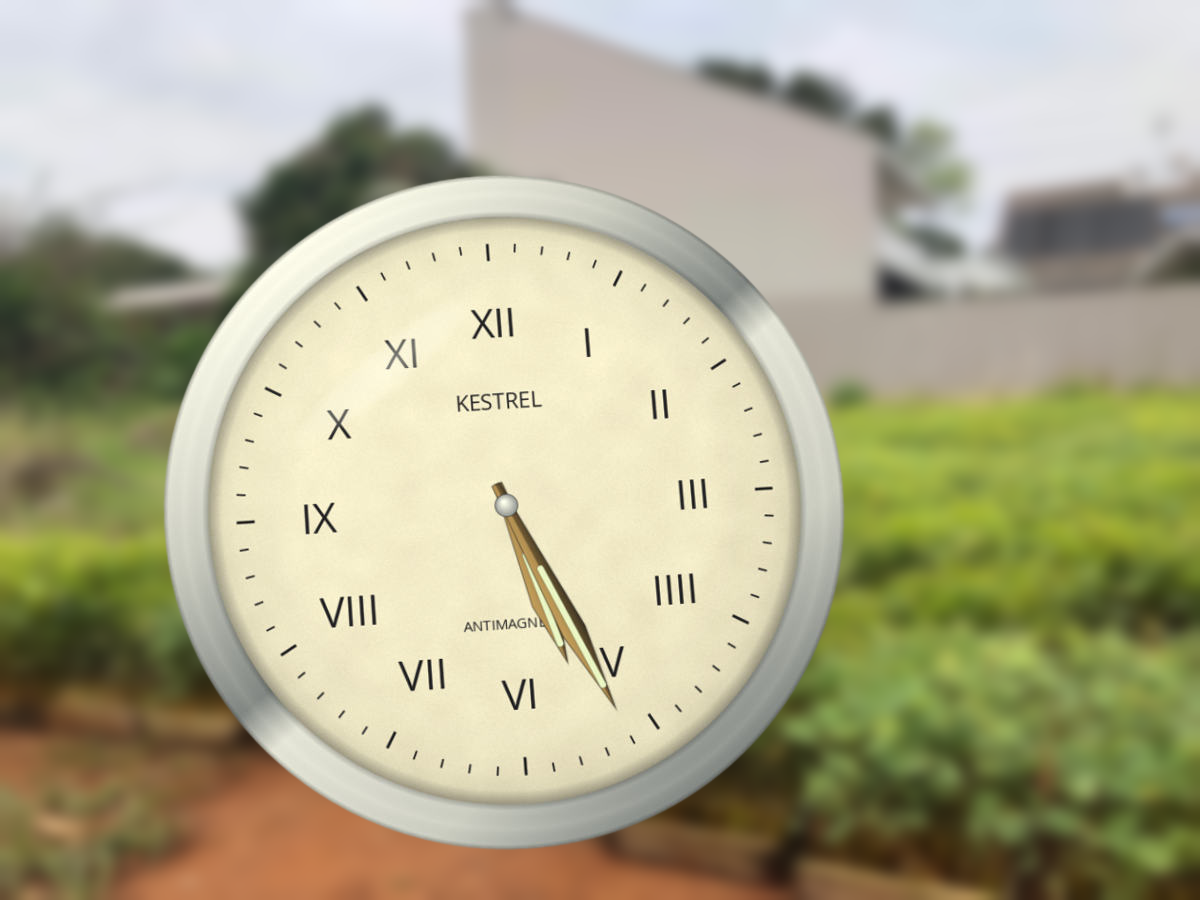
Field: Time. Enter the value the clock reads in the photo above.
5:26
